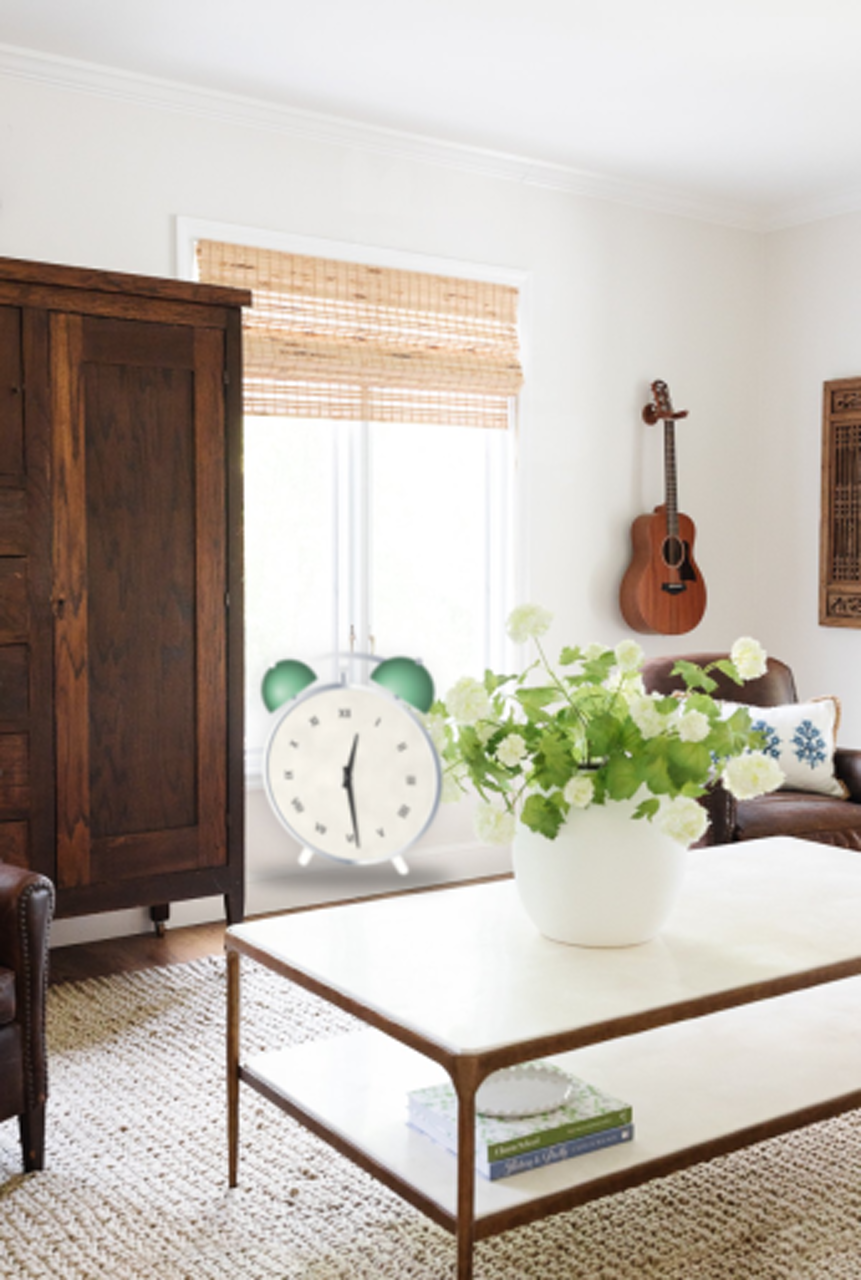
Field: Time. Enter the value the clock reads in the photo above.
12:29
